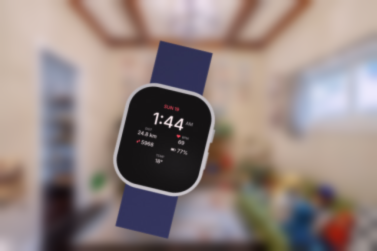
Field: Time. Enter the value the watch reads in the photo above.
1:44
